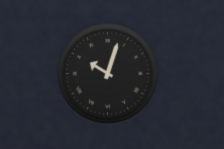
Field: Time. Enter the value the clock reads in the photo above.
10:03
